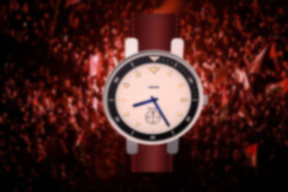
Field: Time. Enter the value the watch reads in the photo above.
8:25
